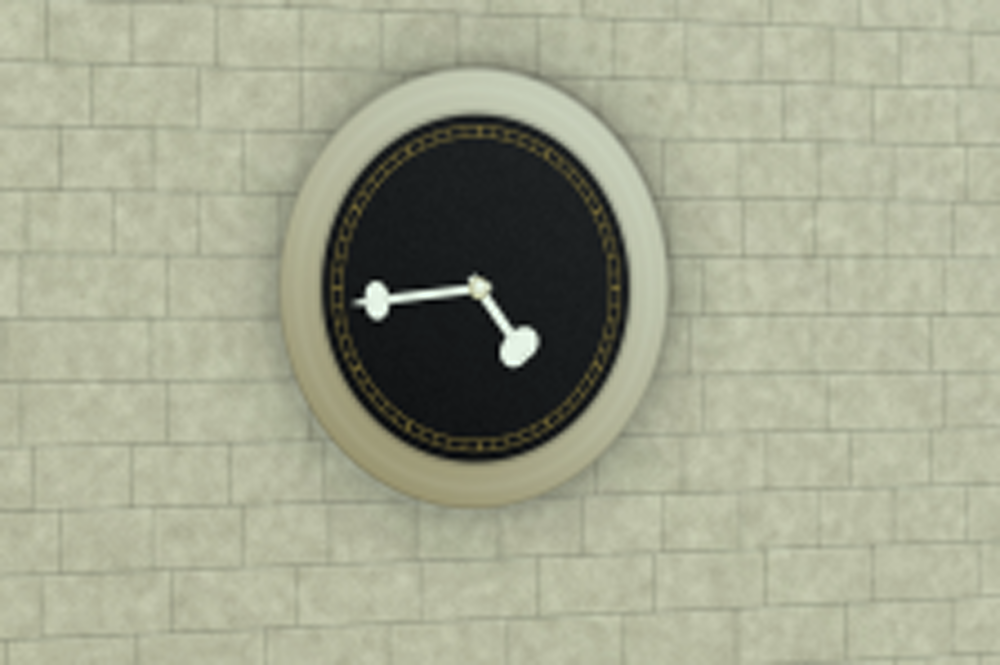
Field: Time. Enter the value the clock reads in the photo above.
4:44
